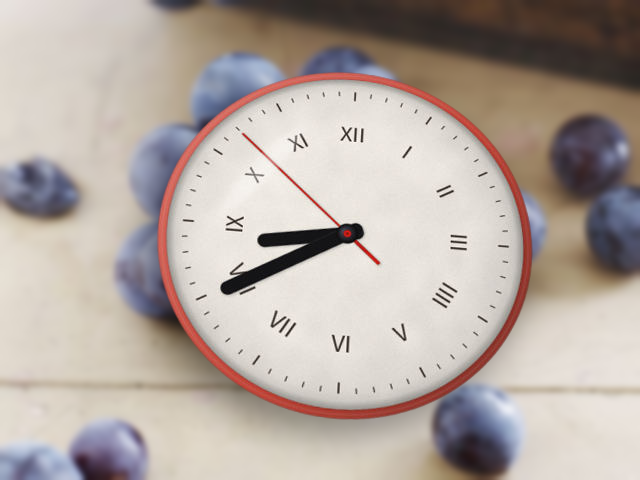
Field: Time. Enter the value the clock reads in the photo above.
8:39:52
